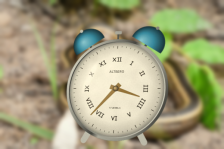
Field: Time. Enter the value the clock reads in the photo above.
3:37
